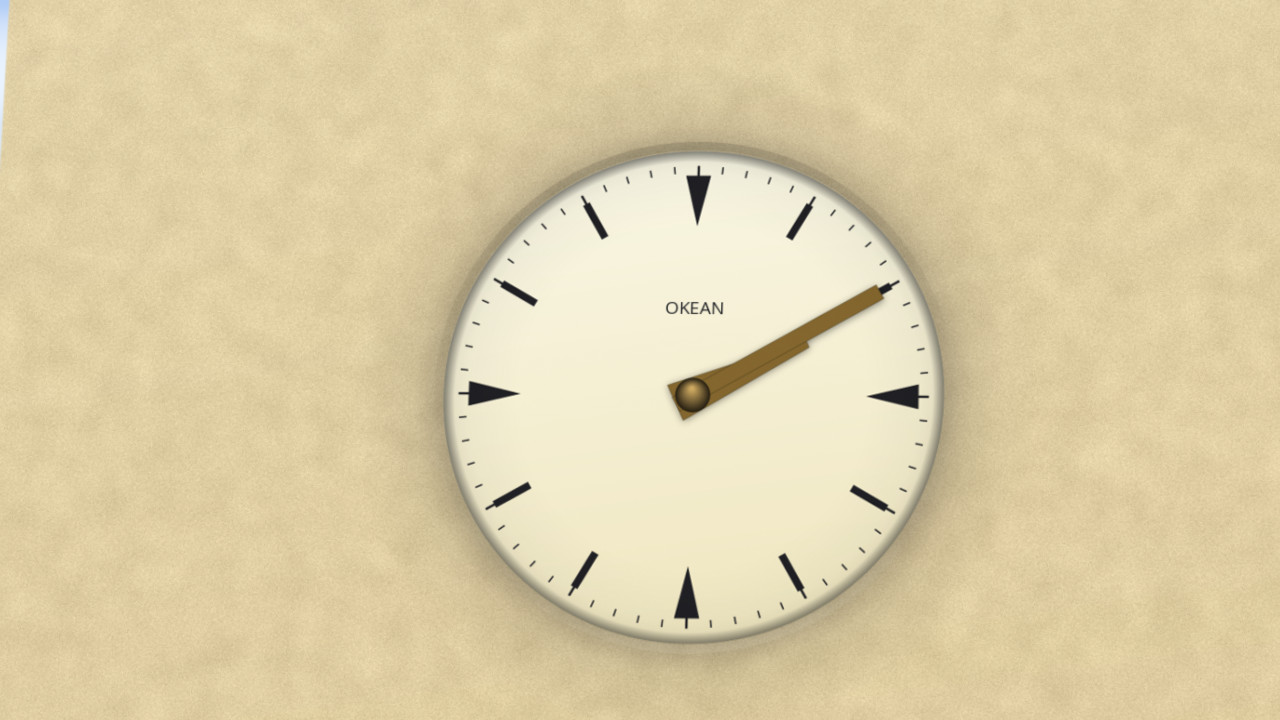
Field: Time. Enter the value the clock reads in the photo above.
2:10
